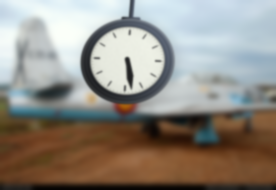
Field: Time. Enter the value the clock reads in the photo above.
5:28
